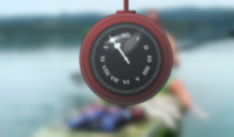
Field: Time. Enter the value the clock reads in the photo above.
10:54
